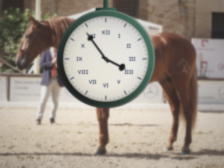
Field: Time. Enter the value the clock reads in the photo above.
3:54
